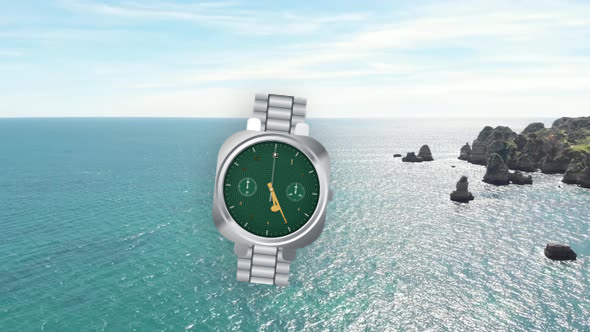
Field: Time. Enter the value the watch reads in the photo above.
5:25
